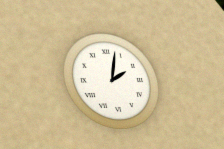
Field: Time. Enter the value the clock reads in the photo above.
2:03
